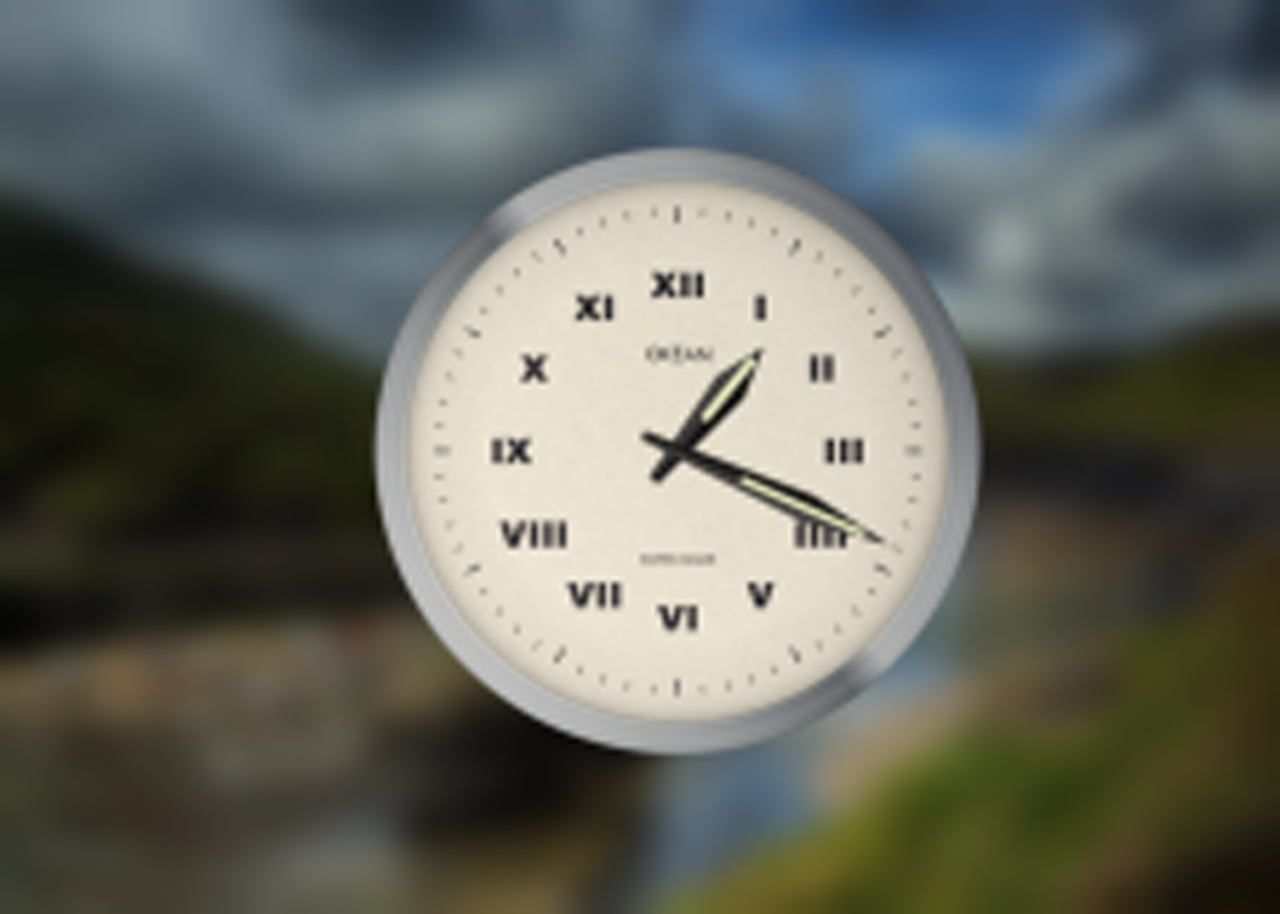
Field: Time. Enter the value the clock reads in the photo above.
1:19
